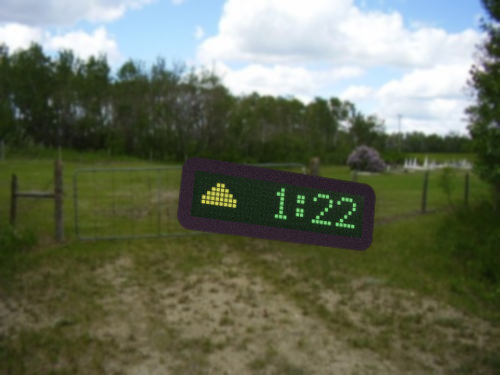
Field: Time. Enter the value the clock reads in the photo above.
1:22
